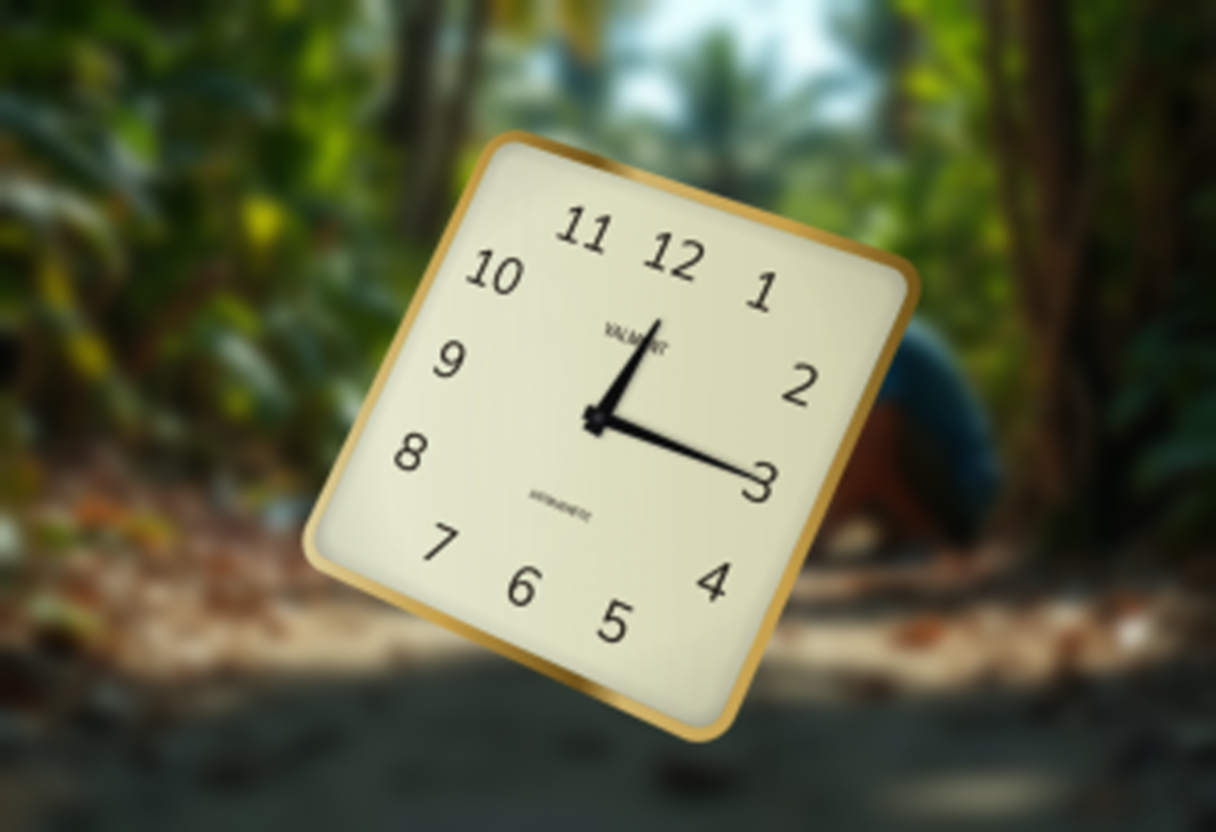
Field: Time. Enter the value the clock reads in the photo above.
12:15
